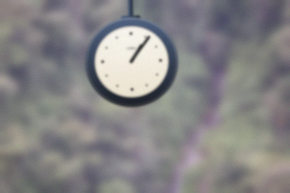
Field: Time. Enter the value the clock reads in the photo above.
1:06
